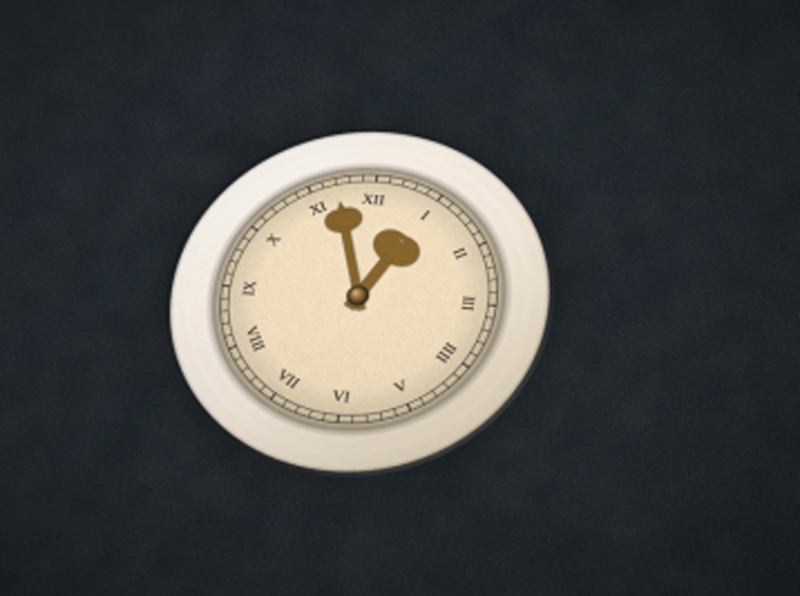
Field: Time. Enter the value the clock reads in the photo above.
12:57
